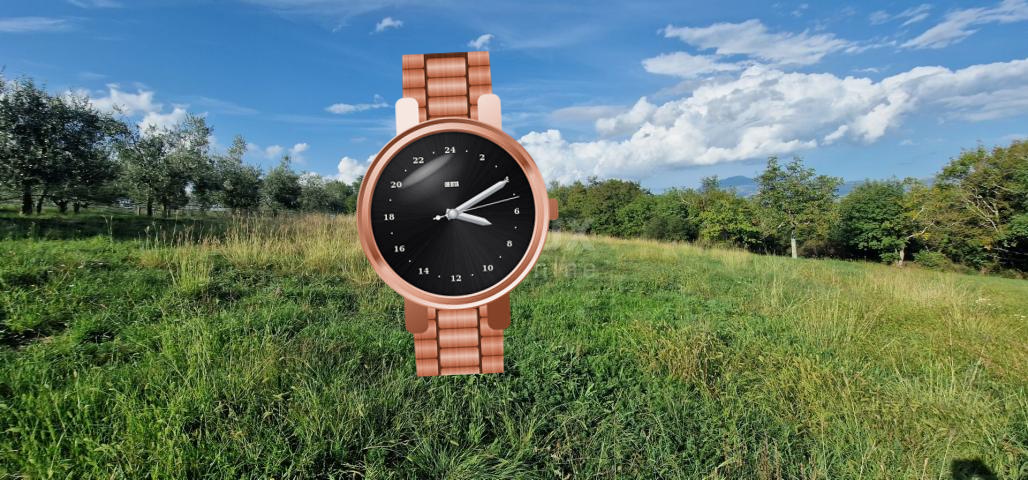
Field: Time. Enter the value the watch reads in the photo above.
7:10:13
